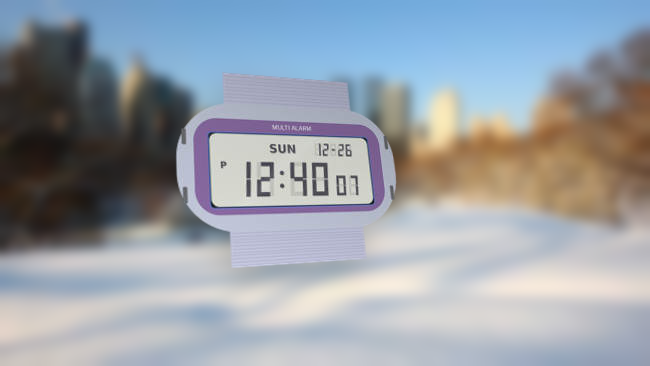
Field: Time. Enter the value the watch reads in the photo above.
12:40:07
